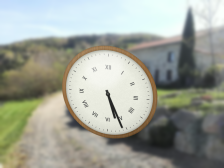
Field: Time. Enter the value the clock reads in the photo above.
5:26
